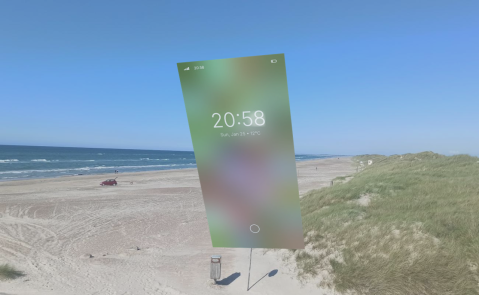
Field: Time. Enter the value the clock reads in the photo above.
20:58
